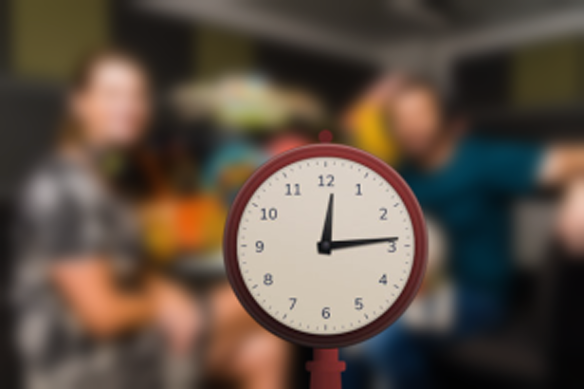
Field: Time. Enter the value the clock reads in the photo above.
12:14
